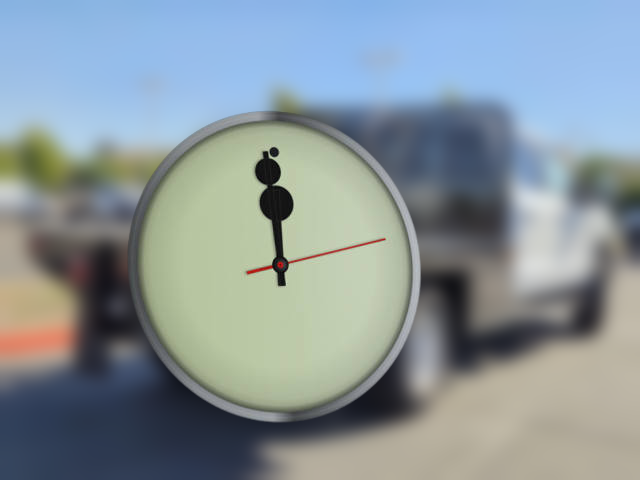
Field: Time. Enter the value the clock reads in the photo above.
11:59:13
